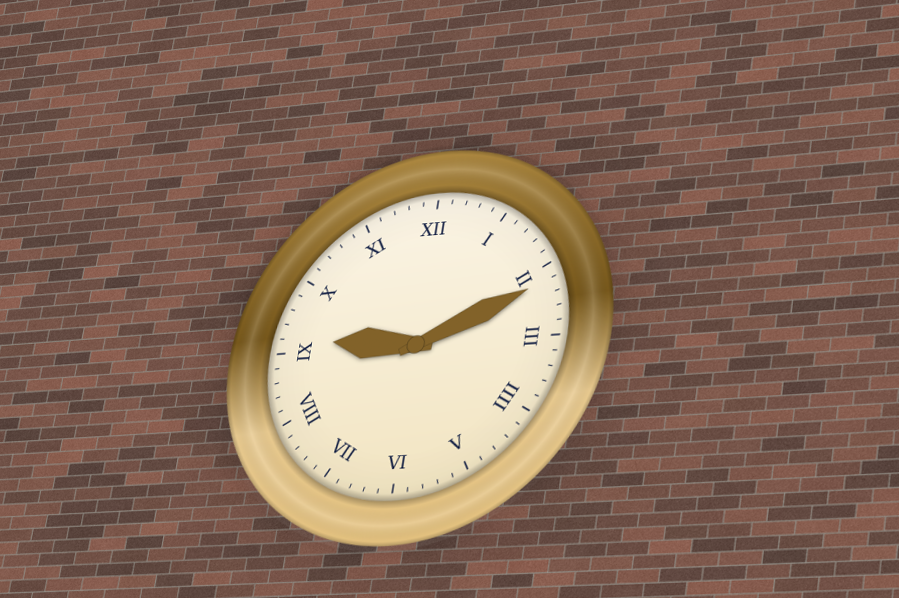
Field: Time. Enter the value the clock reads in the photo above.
9:11
